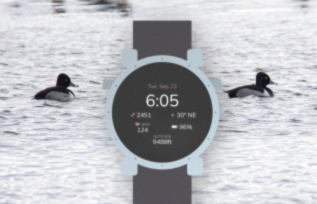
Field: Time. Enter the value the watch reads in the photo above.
6:05
